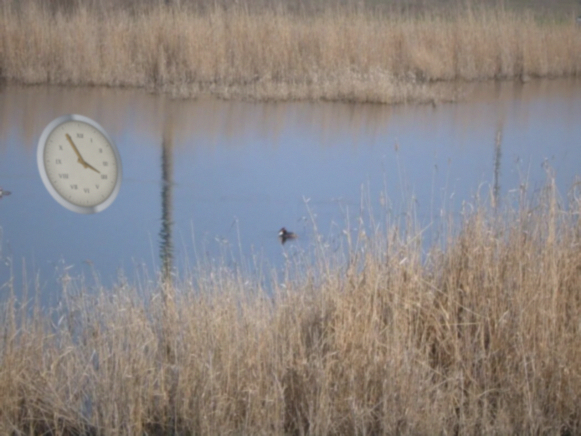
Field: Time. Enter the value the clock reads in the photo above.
3:55
